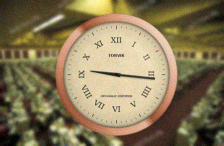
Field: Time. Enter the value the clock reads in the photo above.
9:16
